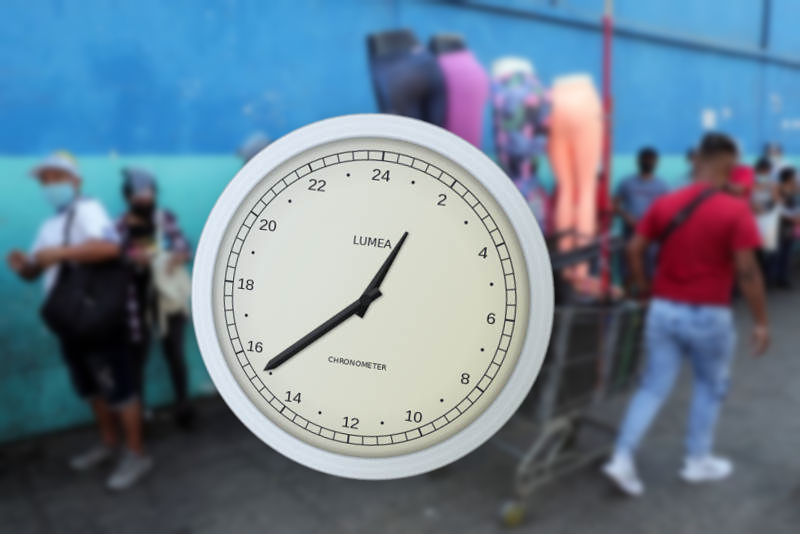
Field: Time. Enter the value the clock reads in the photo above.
1:38
